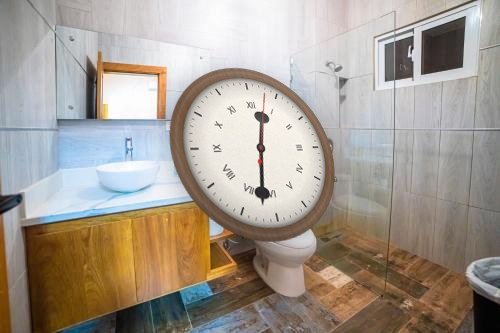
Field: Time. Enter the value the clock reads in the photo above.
12:32:03
